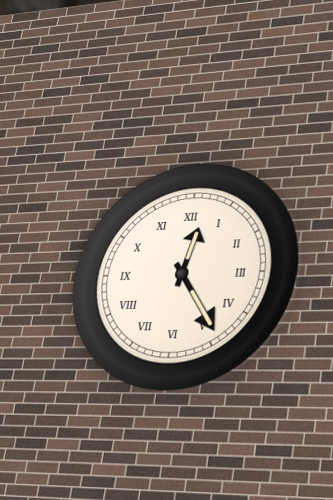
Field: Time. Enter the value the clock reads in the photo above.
12:24
